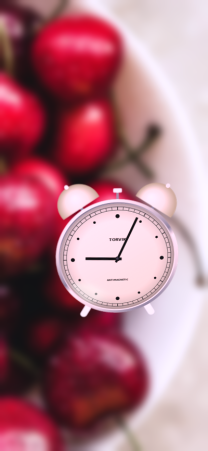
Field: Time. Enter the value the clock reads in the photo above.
9:04
